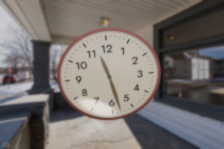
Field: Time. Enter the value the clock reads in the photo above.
11:28
